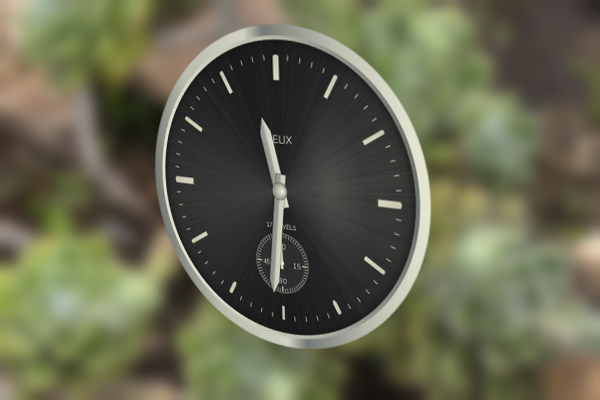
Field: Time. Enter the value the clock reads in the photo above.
11:31
